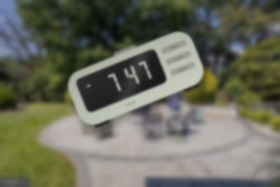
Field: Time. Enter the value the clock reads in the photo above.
7:47
